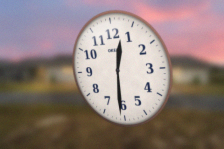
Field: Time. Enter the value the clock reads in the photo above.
12:31
